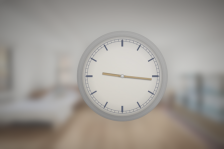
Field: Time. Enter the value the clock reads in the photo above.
9:16
